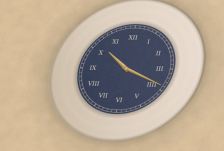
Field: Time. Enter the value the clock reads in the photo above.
10:19
